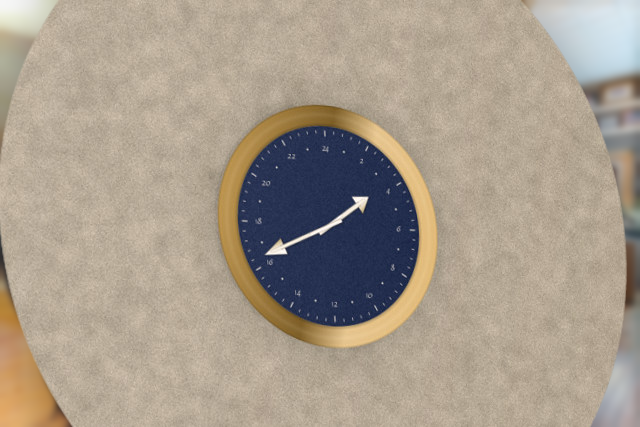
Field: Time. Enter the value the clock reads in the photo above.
3:41
